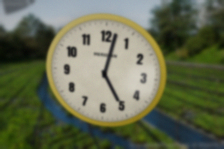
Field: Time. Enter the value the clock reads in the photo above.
5:02
